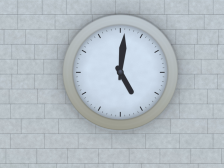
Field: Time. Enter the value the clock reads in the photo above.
5:01
